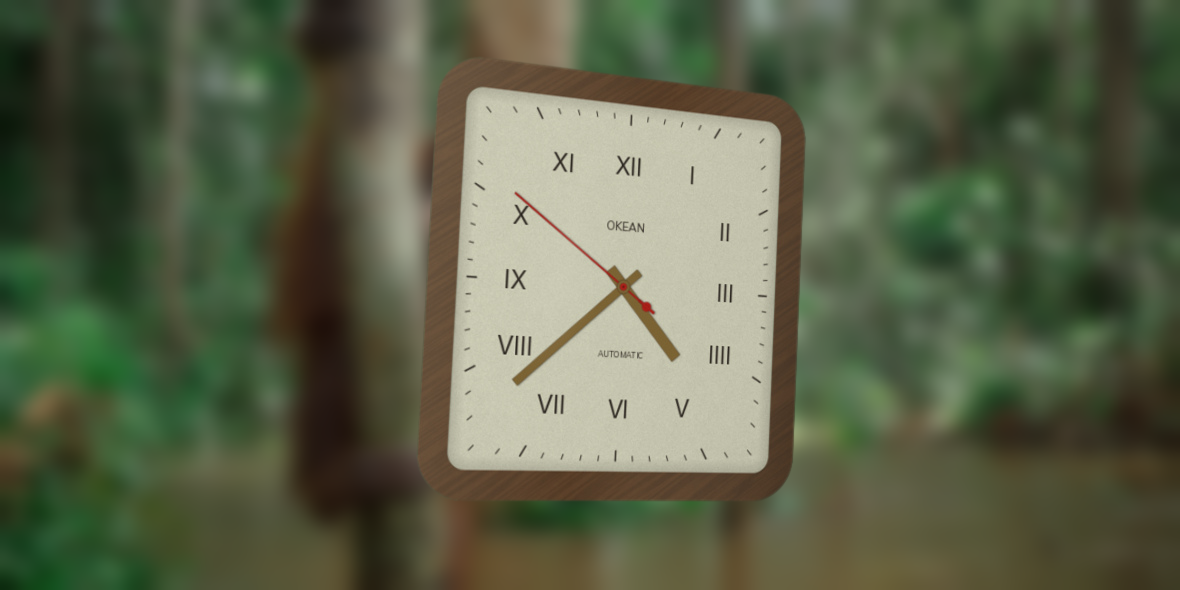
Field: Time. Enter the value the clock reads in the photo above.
4:37:51
